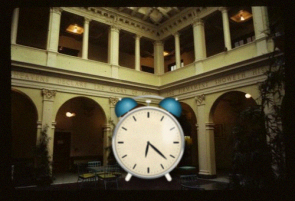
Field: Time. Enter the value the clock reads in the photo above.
6:22
